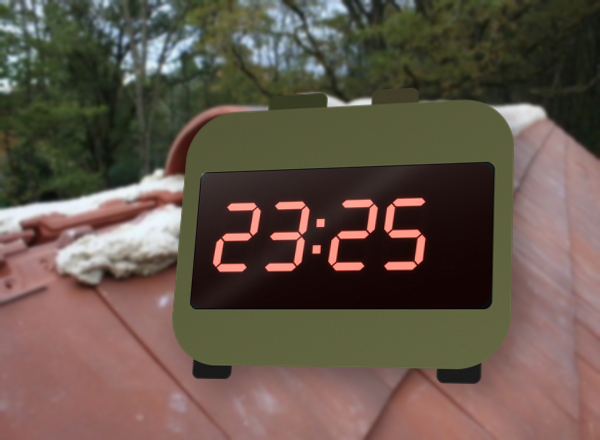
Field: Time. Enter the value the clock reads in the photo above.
23:25
